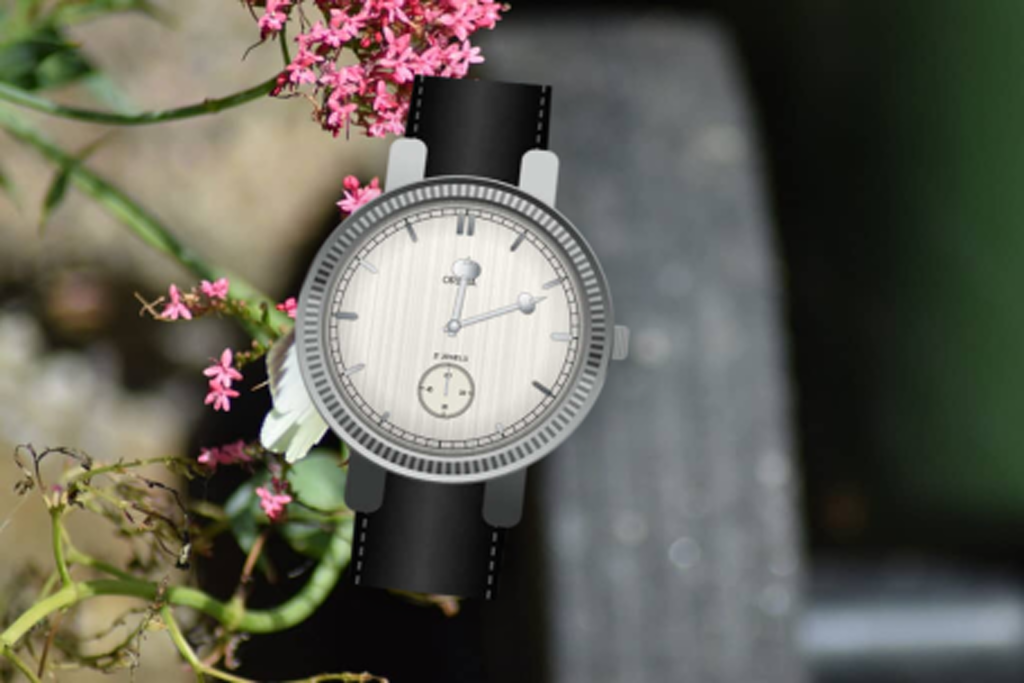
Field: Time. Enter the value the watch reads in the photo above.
12:11
